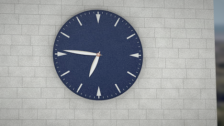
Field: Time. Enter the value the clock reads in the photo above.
6:46
